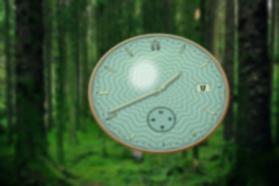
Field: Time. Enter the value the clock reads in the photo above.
1:41
